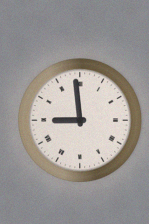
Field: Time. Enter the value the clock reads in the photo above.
8:59
